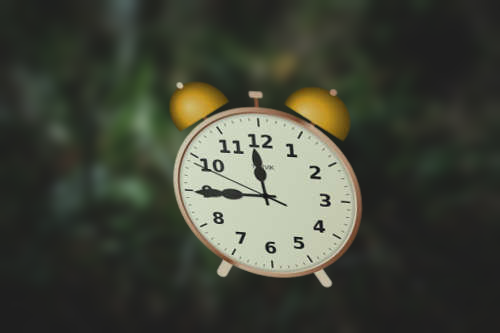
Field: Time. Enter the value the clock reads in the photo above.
11:44:49
